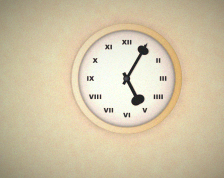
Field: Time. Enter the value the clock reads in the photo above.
5:05
